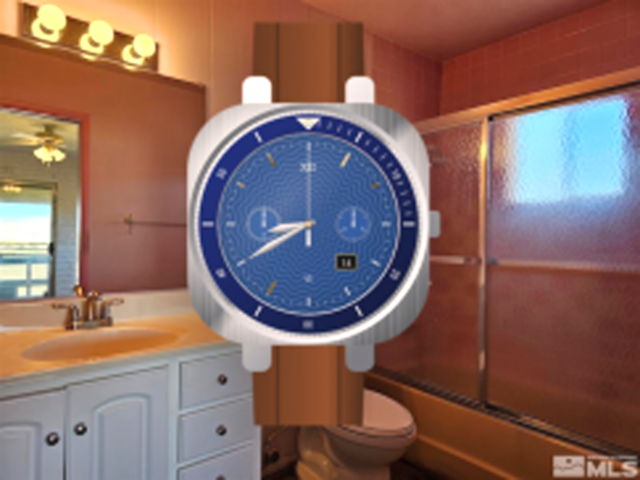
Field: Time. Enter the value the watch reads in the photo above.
8:40
